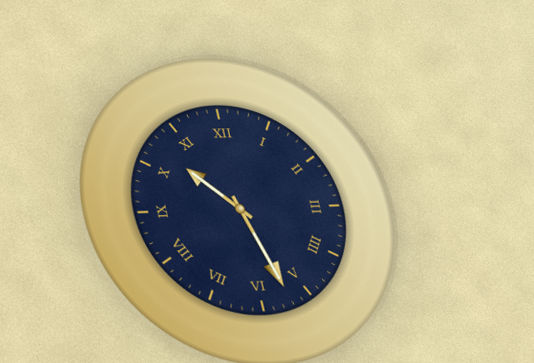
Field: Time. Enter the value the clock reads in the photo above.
10:27
